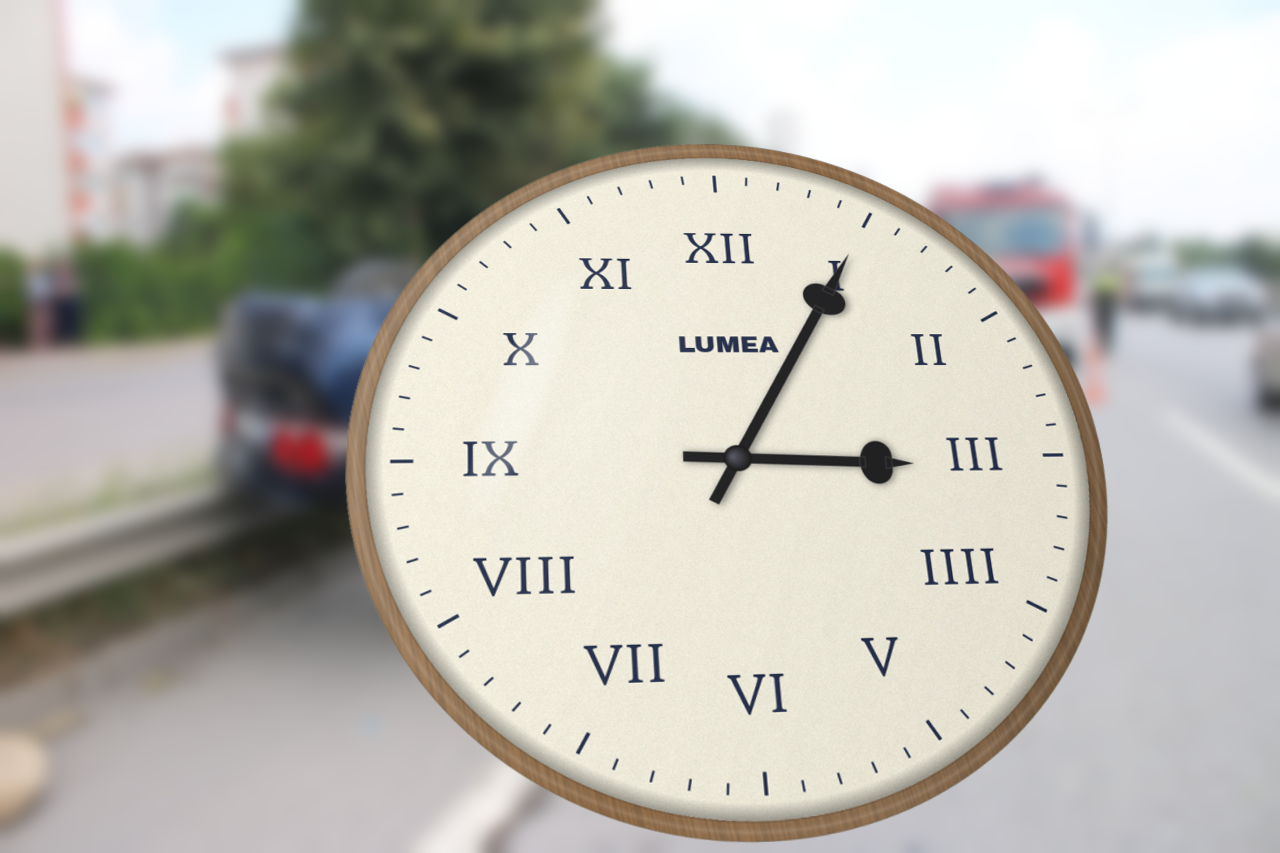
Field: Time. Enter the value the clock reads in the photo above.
3:05
